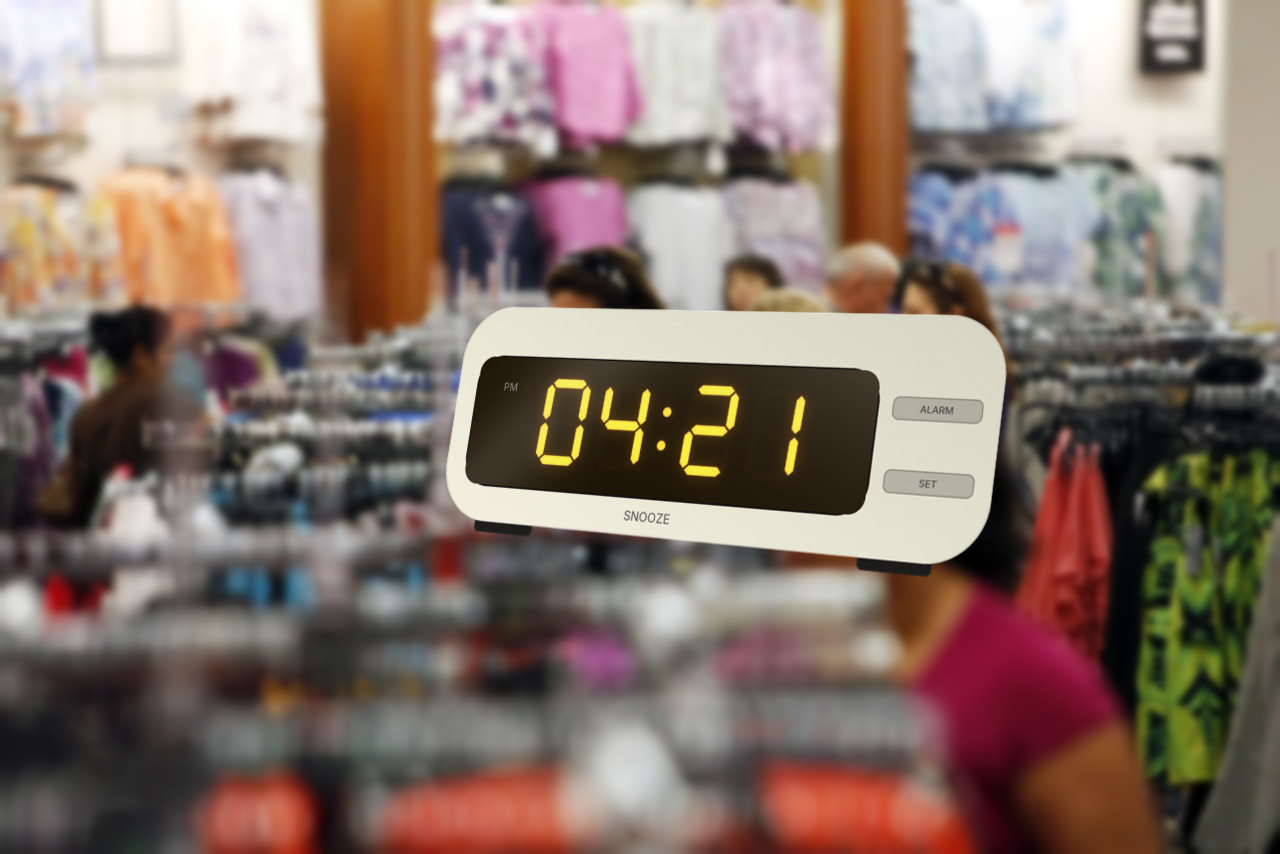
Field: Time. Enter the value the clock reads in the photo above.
4:21
